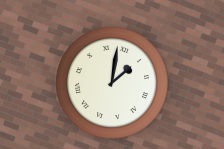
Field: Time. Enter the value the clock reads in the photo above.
12:58
